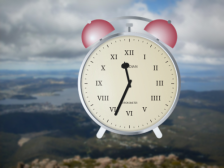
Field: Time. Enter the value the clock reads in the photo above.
11:34
